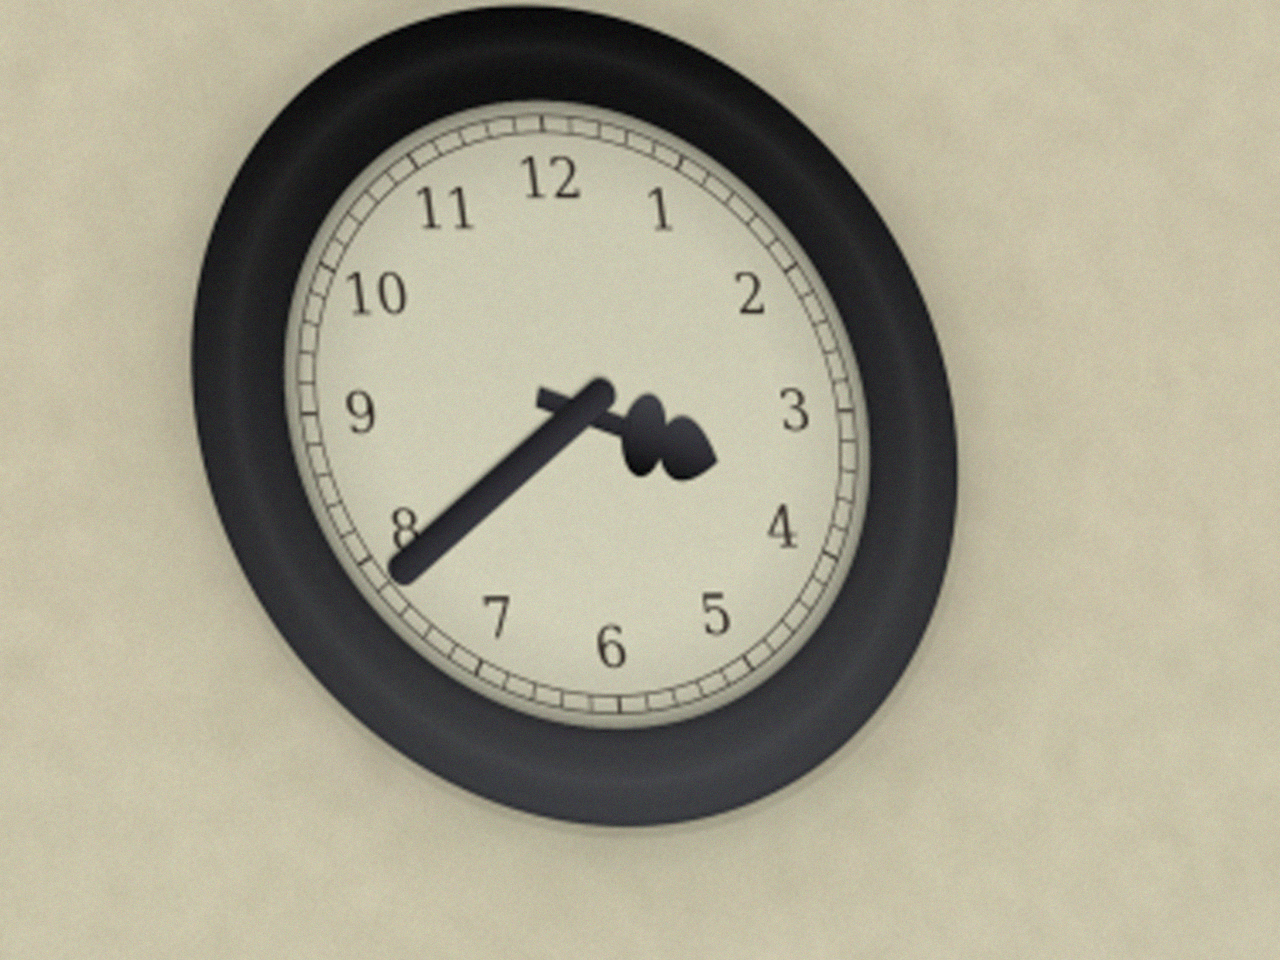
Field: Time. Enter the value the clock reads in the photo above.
3:39
